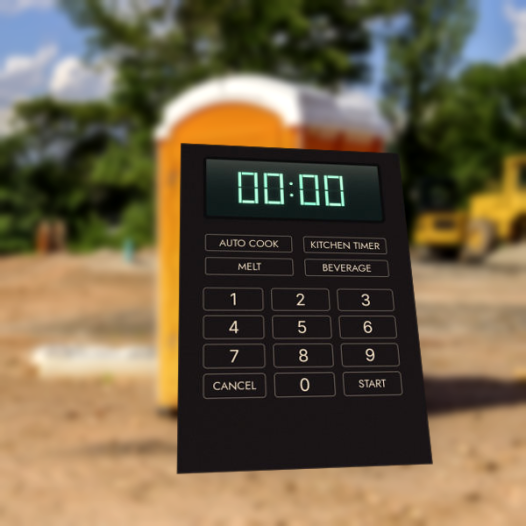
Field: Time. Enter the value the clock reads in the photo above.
0:00
